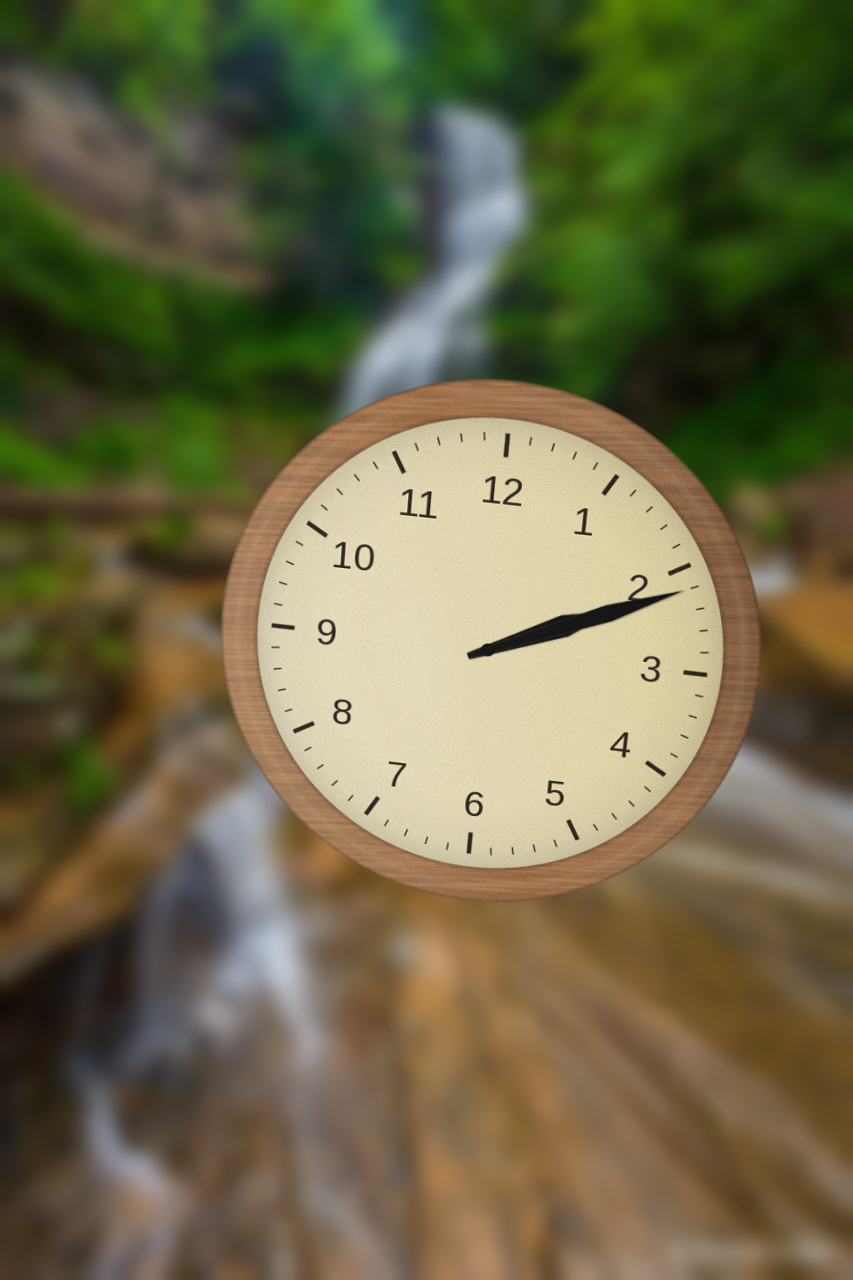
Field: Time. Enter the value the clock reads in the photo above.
2:11
